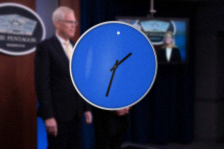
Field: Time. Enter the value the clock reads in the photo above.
1:32
